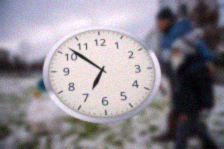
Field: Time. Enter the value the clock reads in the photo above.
6:52
